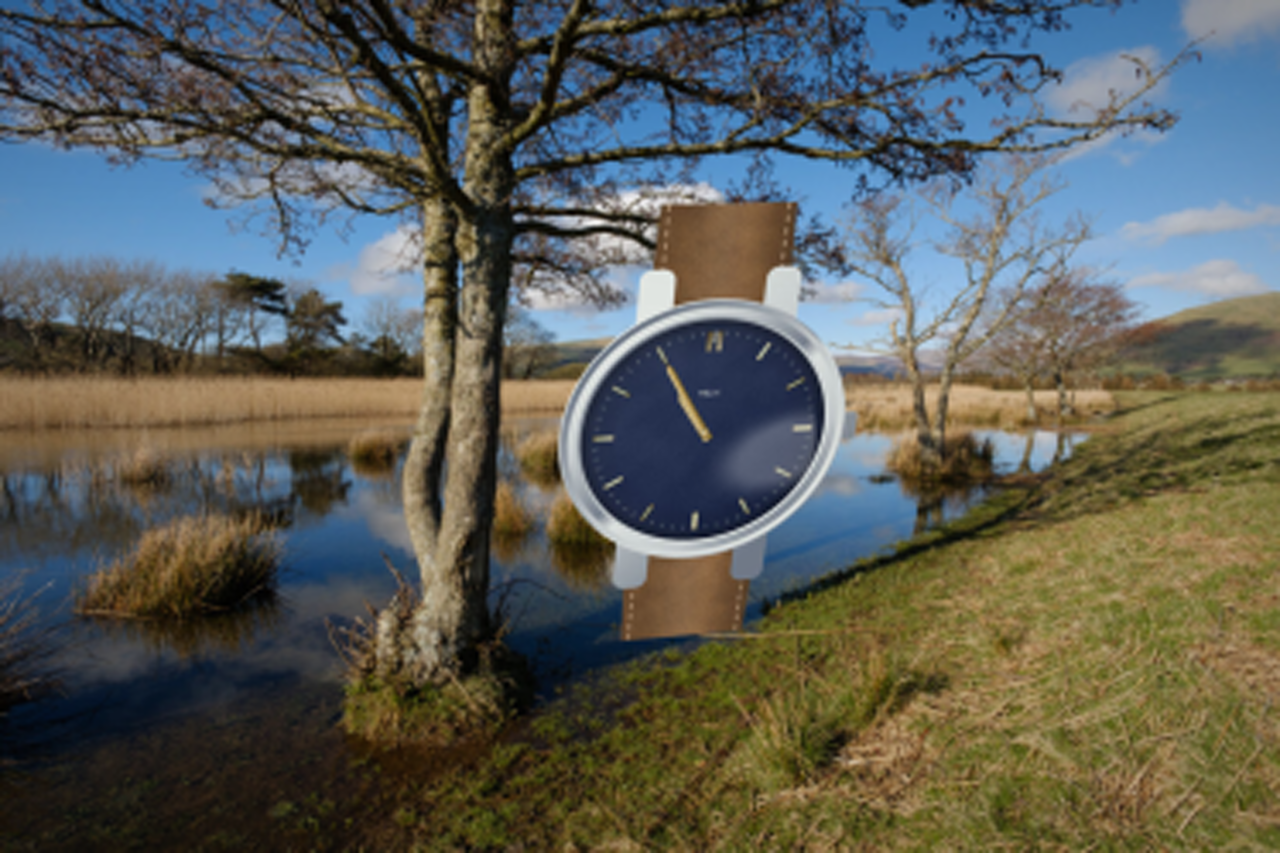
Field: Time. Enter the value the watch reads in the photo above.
10:55
